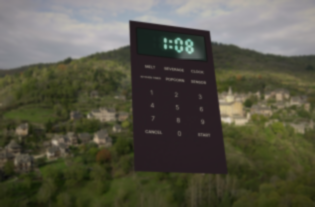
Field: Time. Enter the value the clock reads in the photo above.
1:08
